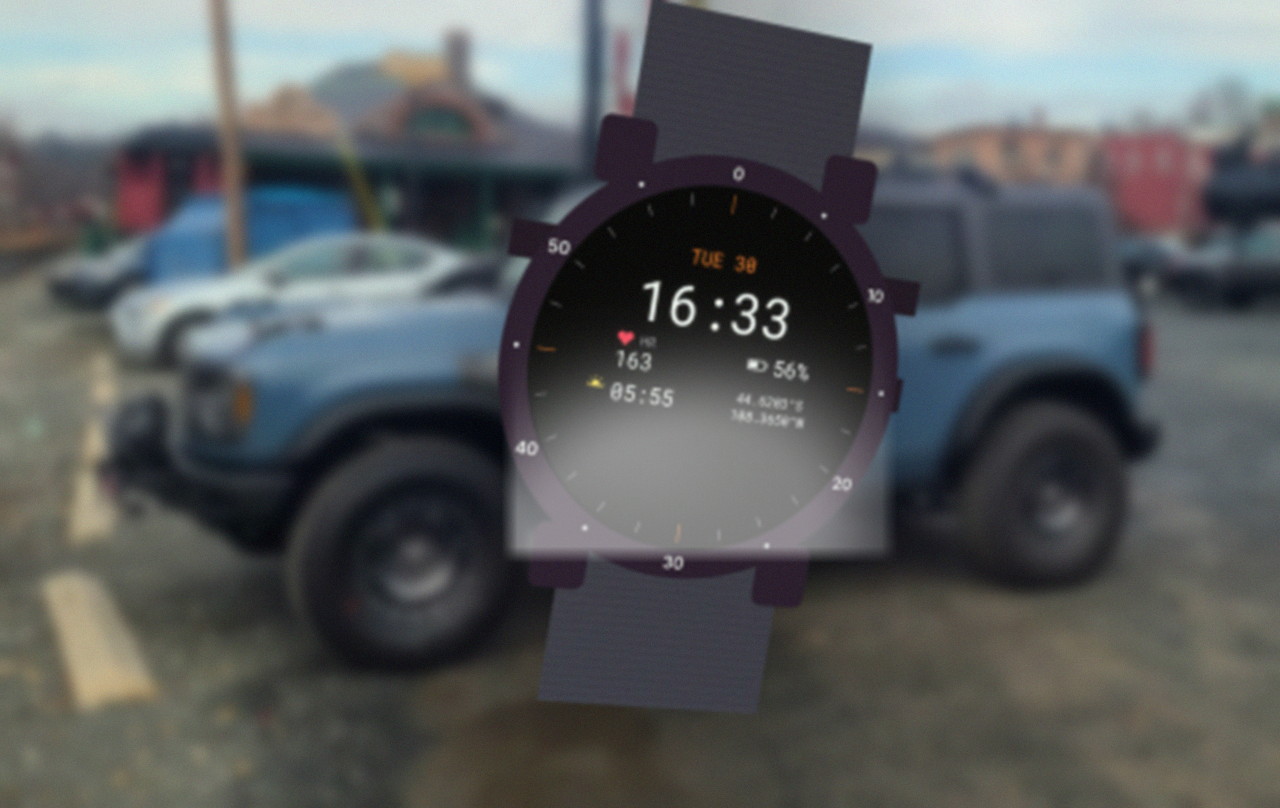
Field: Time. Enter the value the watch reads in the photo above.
16:33
